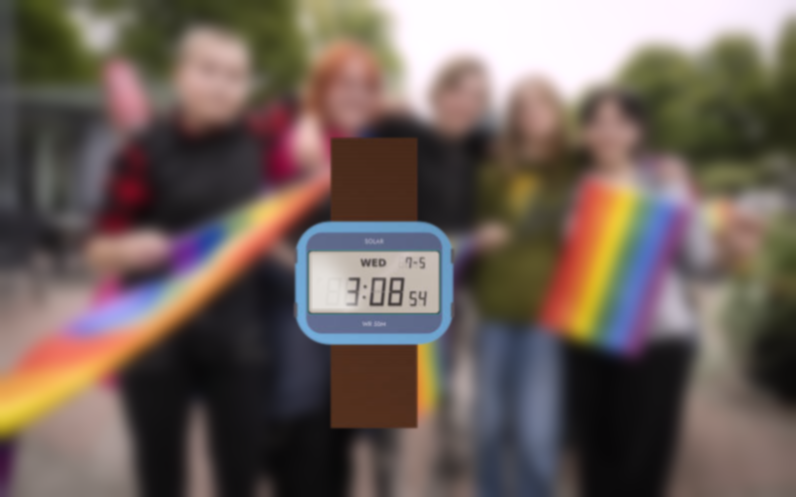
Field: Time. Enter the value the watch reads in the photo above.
3:08:54
